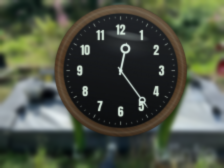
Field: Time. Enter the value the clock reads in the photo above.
12:24
